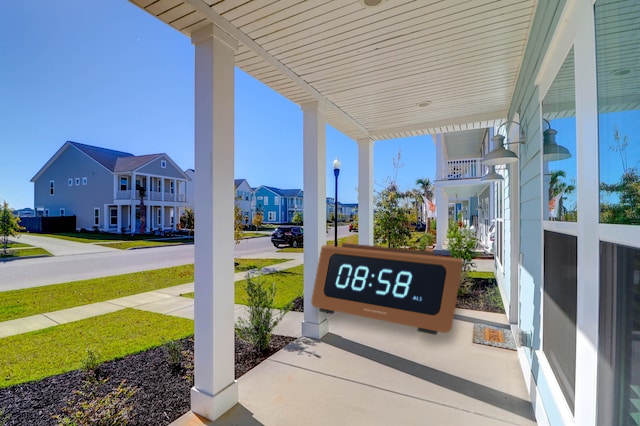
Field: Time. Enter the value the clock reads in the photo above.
8:58
